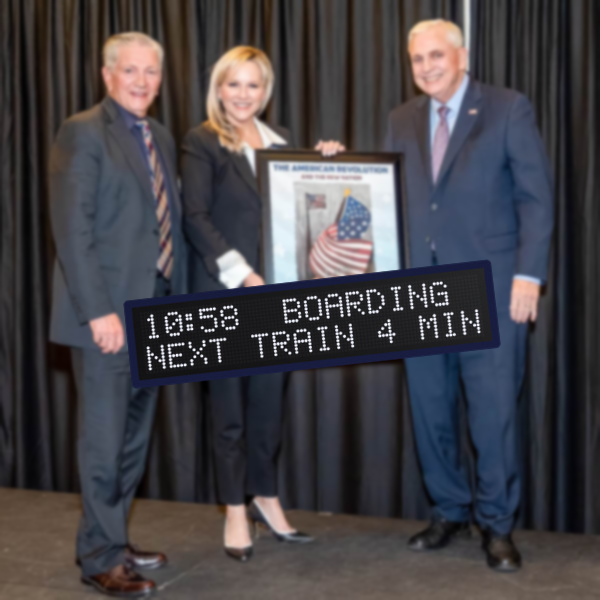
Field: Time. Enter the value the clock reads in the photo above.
10:58
